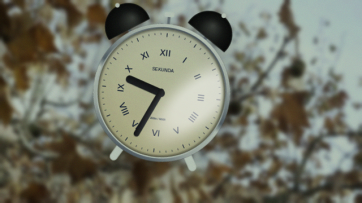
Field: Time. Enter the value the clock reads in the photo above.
9:34
